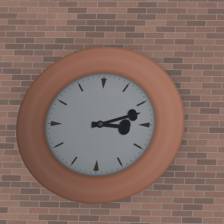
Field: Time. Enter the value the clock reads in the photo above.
3:12
